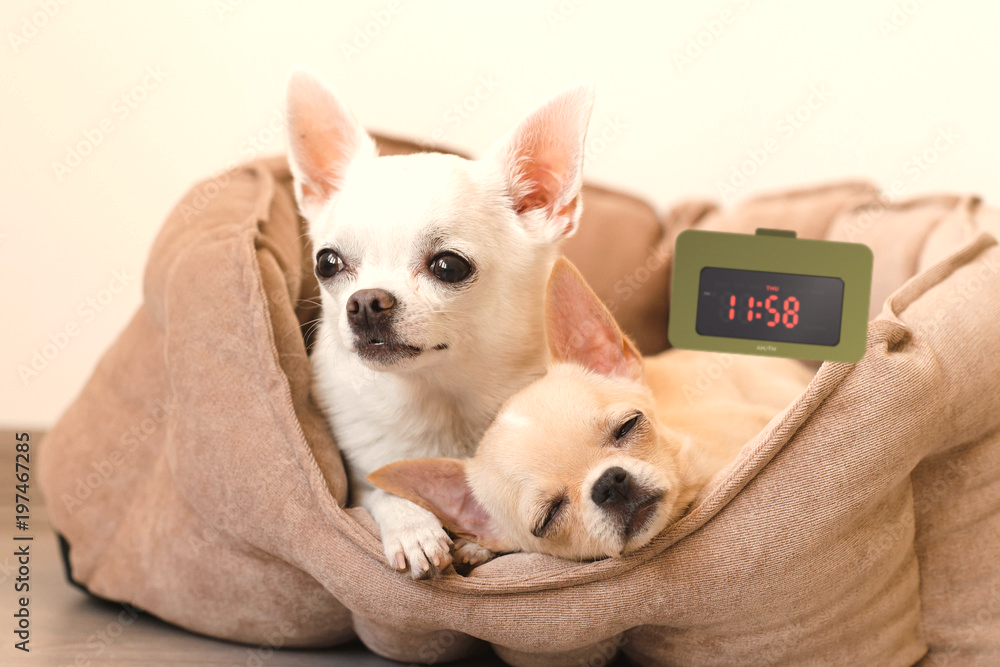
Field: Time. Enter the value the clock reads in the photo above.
11:58
